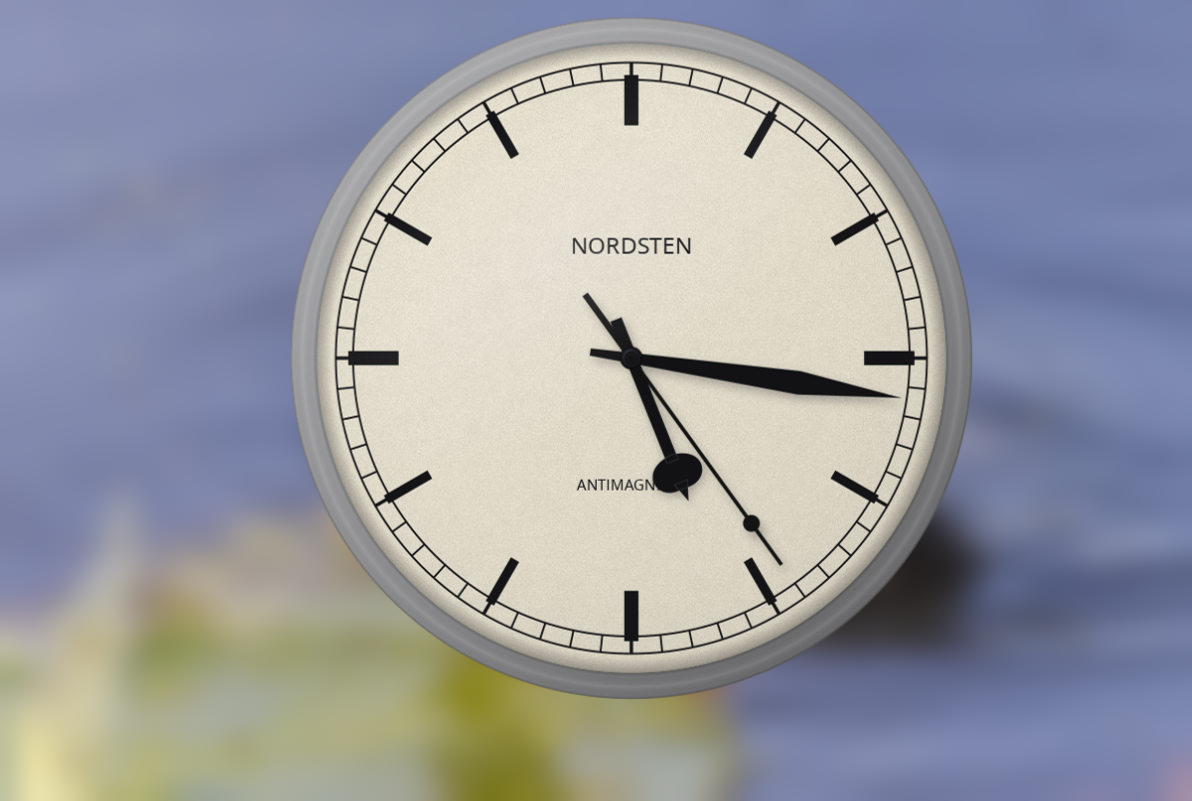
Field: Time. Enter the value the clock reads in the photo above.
5:16:24
